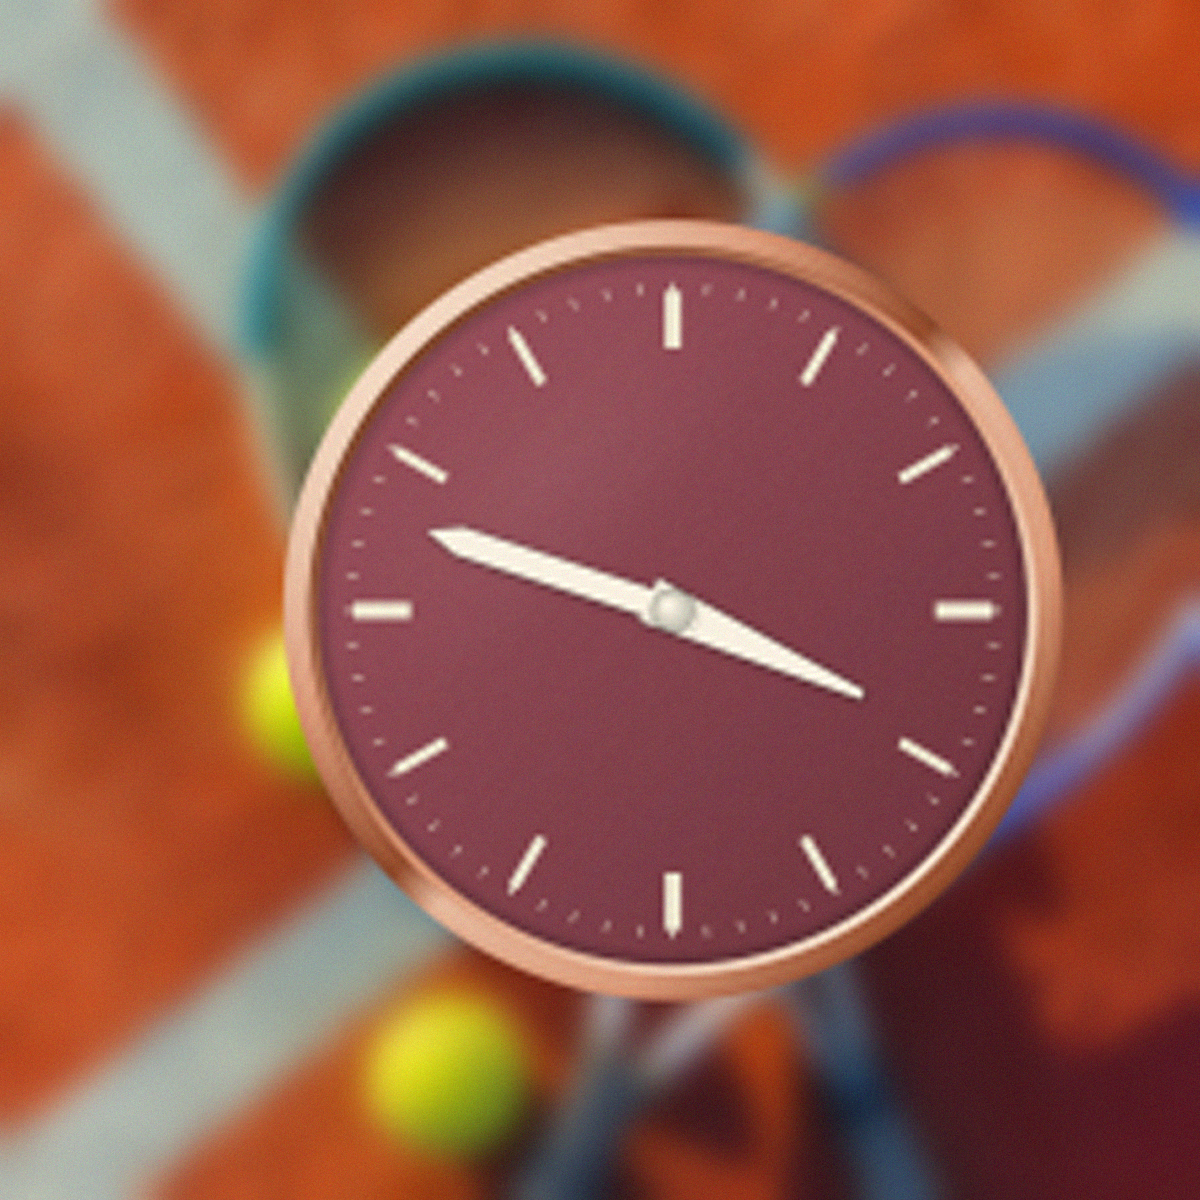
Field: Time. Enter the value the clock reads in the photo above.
3:48
